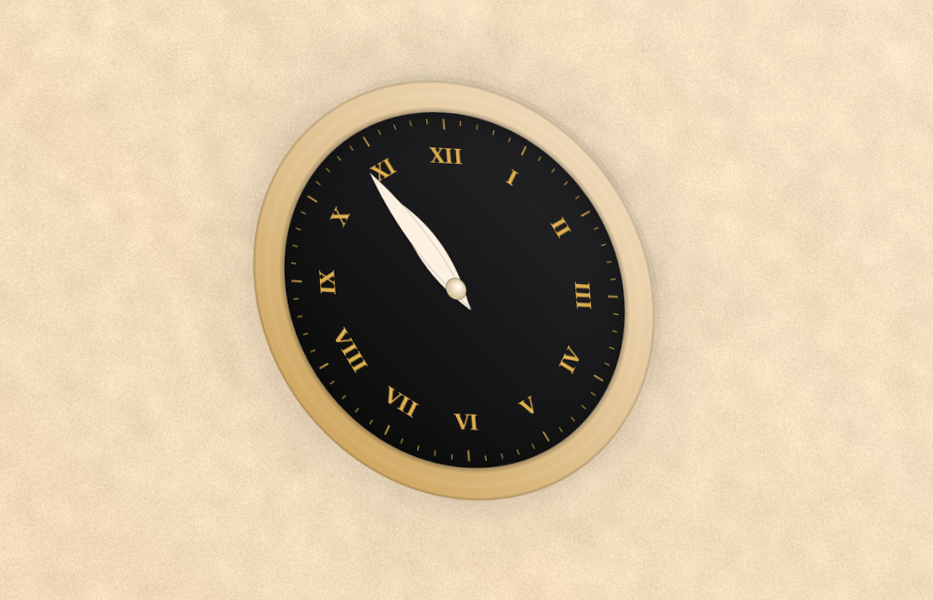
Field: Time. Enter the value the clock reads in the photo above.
10:54
